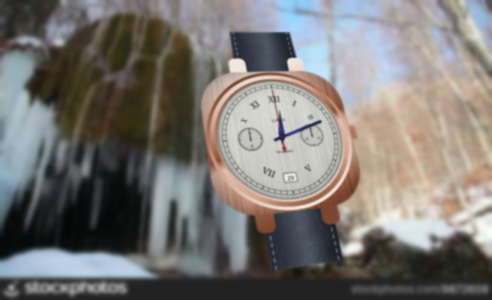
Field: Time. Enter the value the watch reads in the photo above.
12:12
